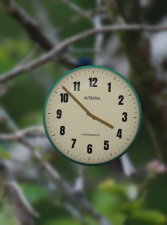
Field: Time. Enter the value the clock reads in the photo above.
3:52
